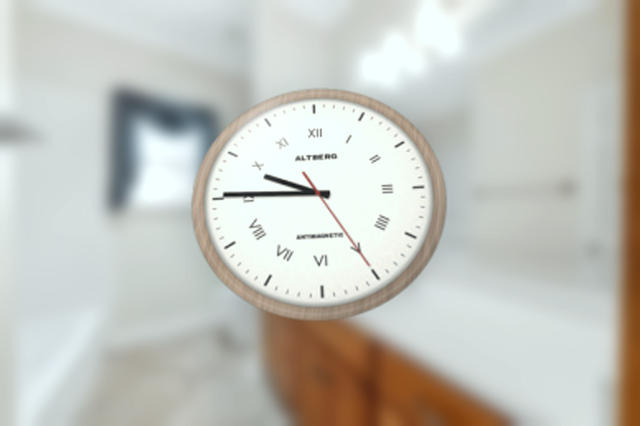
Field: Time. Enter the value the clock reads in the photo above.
9:45:25
